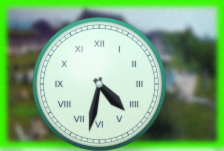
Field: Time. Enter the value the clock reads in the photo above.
4:32
